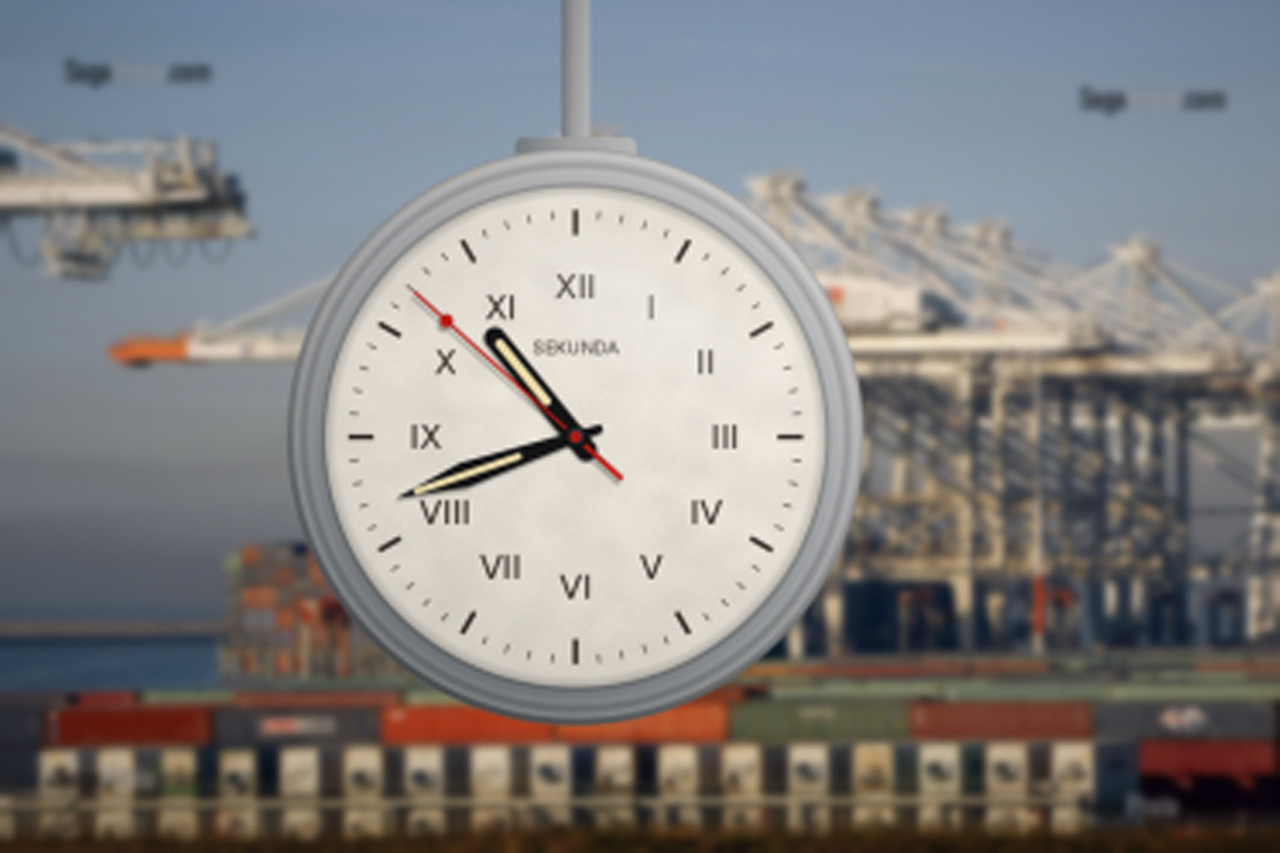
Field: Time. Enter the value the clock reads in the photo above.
10:41:52
